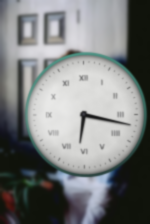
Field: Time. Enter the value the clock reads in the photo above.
6:17
